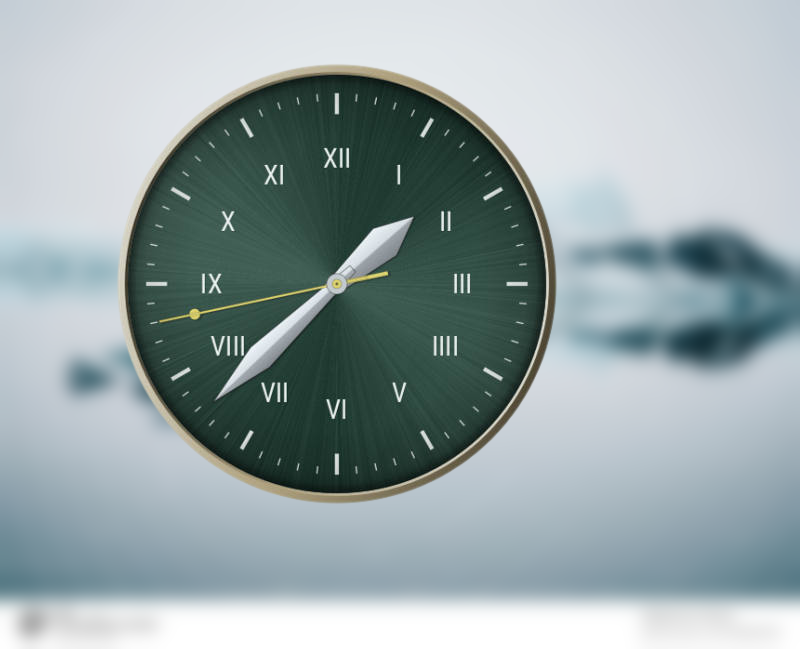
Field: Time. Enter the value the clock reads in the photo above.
1:37:43
